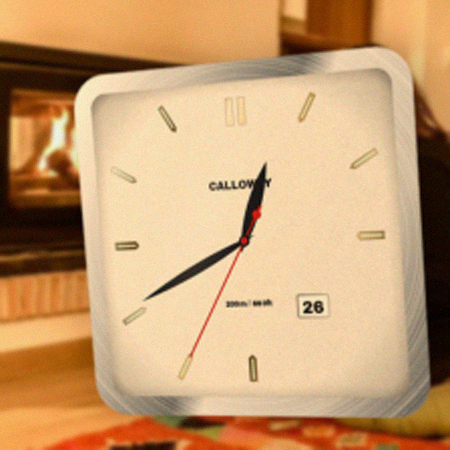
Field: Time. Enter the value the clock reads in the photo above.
12:40:35
